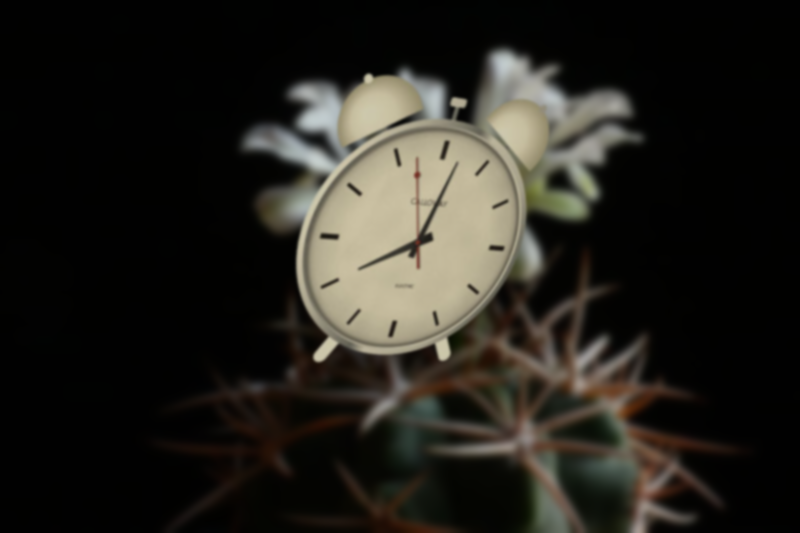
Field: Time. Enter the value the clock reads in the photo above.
8:01:57
